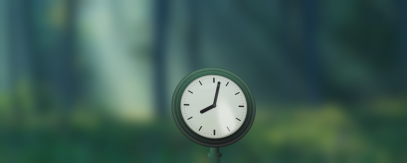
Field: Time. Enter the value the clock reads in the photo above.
8:02
